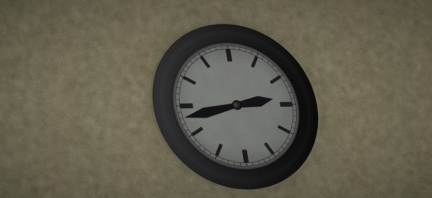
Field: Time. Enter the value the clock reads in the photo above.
2:43
